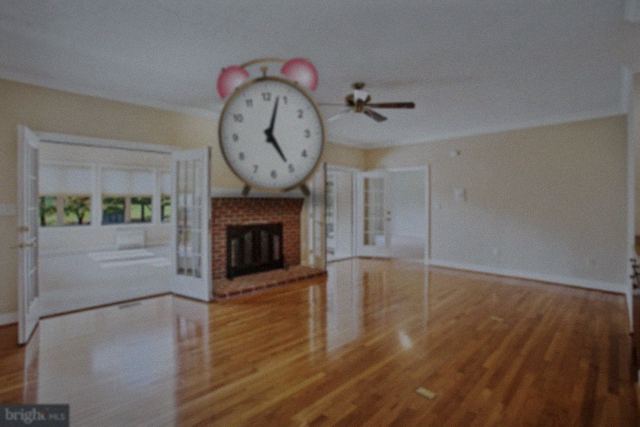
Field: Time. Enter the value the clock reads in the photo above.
5:03
